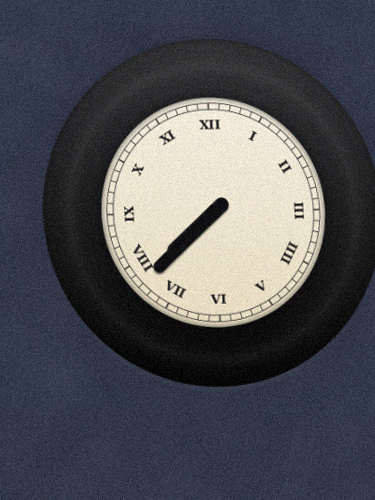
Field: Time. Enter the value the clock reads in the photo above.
7:38
